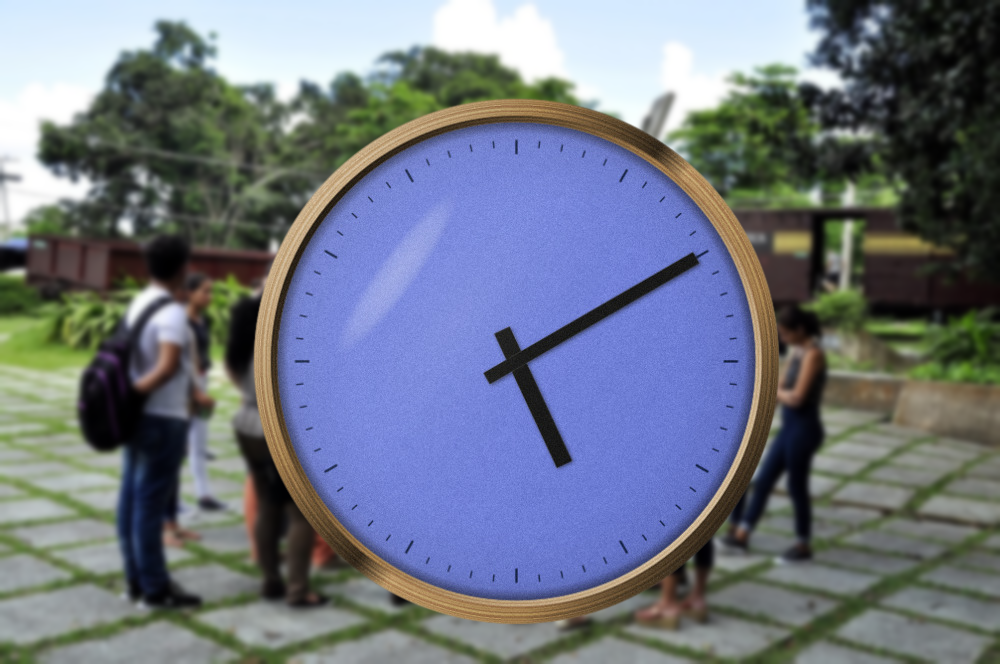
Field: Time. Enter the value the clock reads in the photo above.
5:10
